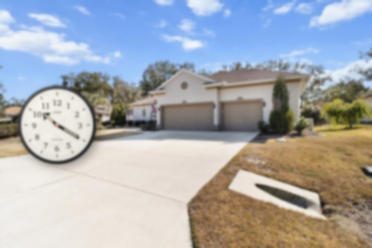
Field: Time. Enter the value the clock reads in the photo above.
10:20
